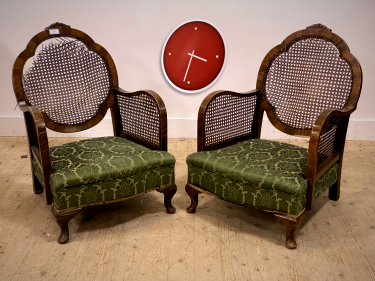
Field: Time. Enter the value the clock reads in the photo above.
3:32
